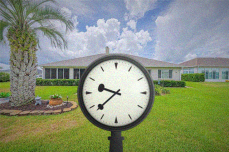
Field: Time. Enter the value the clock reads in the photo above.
9:38
